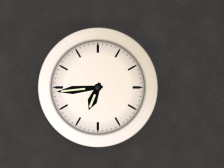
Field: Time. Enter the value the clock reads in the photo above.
6:44
